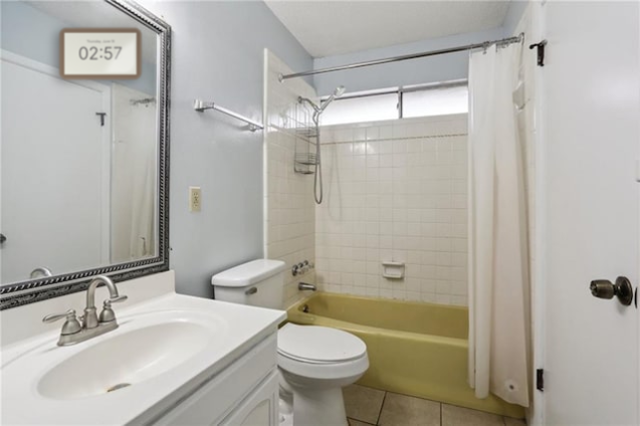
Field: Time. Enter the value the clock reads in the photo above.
2:57
